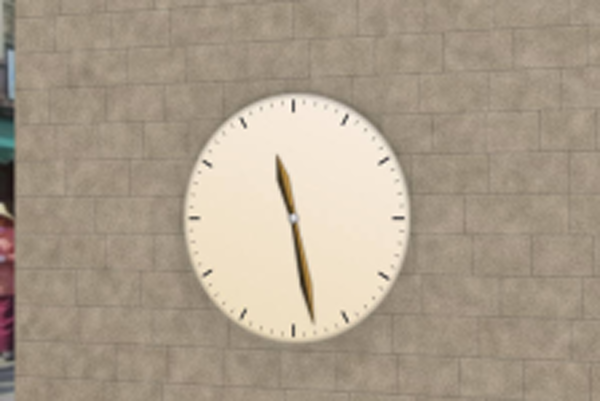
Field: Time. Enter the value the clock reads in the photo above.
11:28
